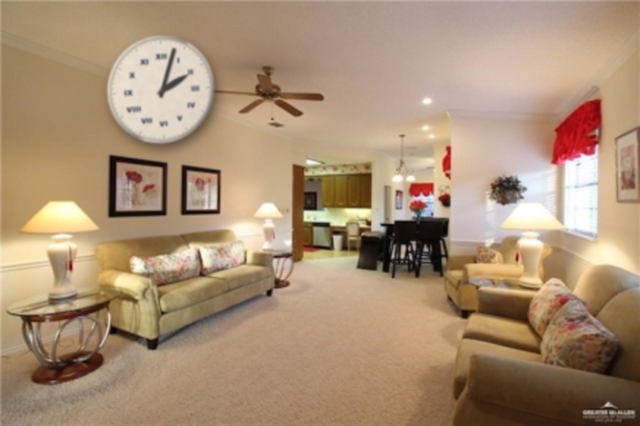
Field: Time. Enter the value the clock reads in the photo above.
2:03
